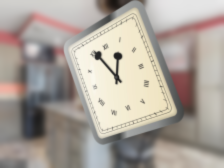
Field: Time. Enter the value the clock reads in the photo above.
12:56
